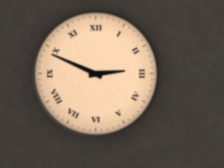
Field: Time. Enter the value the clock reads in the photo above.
2:49
